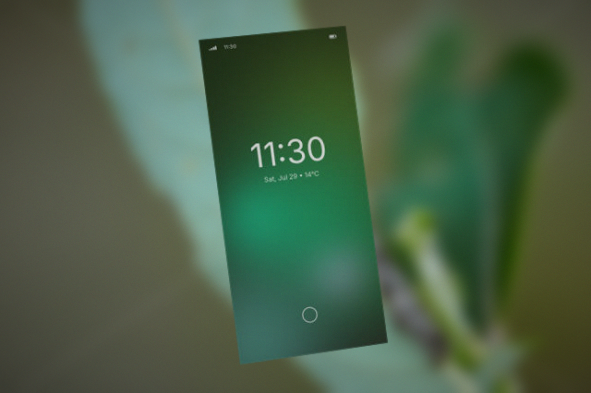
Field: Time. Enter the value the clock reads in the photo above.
11:30
